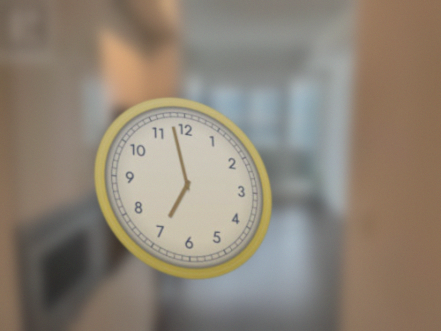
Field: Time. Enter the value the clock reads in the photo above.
6:58
